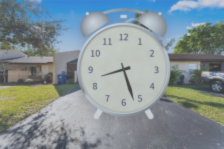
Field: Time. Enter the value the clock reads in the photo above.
8:27
